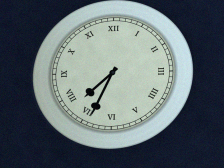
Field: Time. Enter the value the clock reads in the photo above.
7:34
